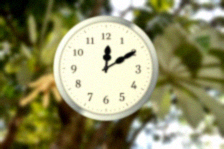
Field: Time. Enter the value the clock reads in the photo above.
12:10
